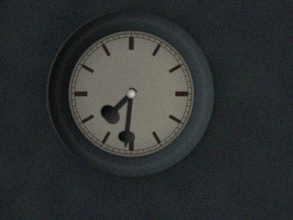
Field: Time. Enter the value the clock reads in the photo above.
7:31
